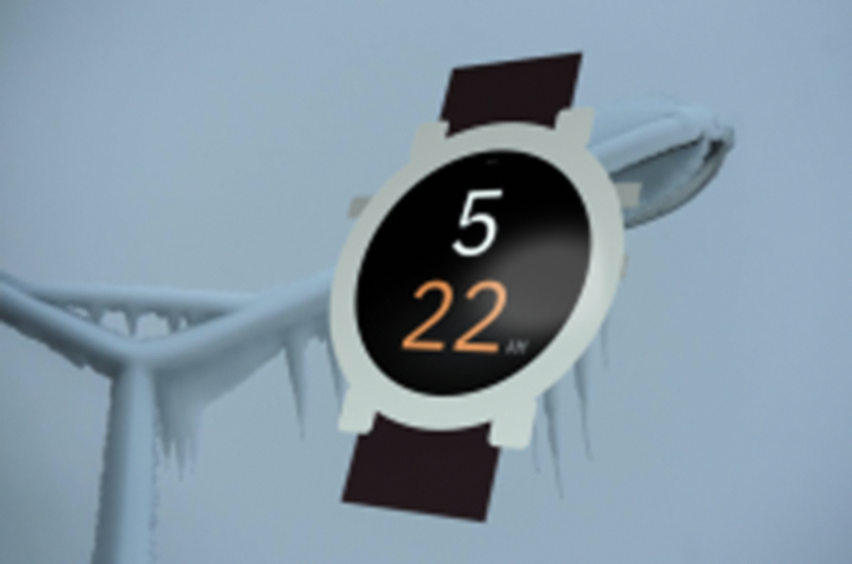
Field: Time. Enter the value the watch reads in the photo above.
5:22
